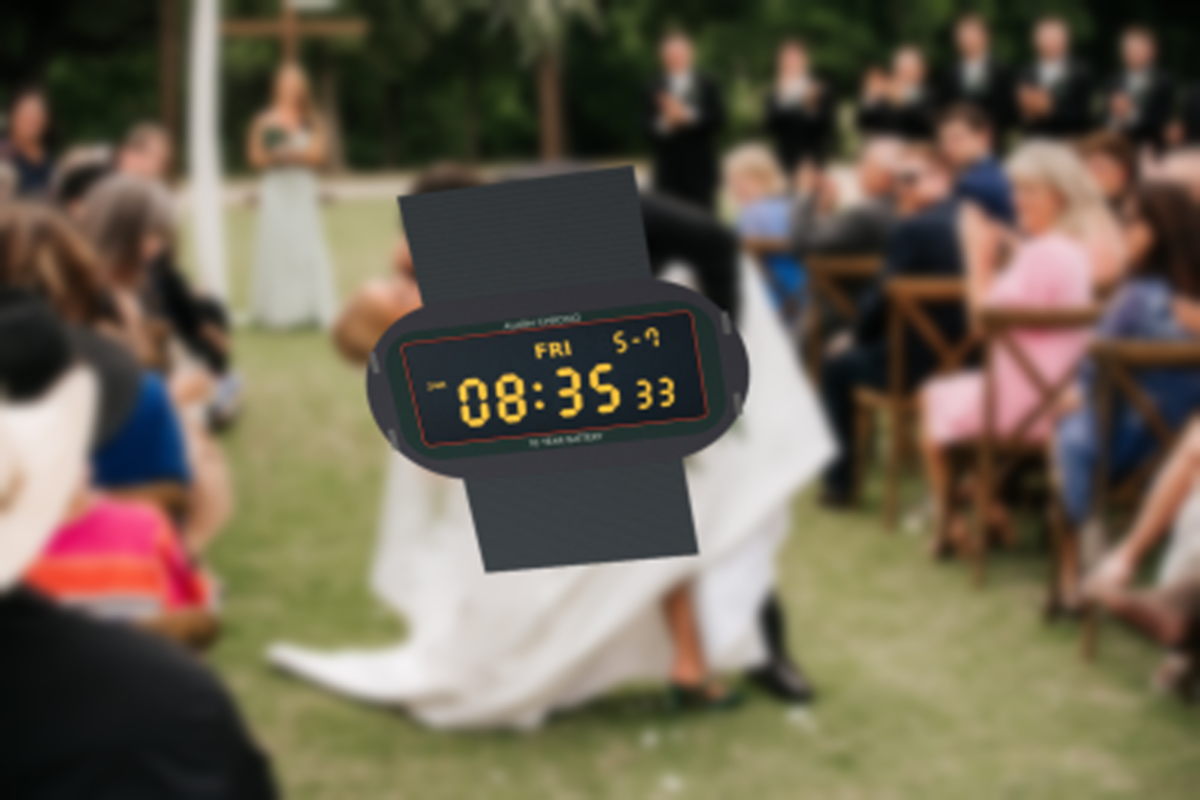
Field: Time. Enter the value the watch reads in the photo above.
8:35:33
